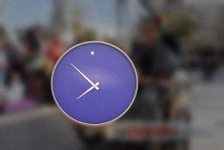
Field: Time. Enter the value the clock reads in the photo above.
7:53
